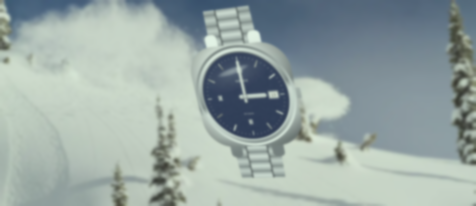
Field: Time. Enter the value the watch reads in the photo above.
3:00
